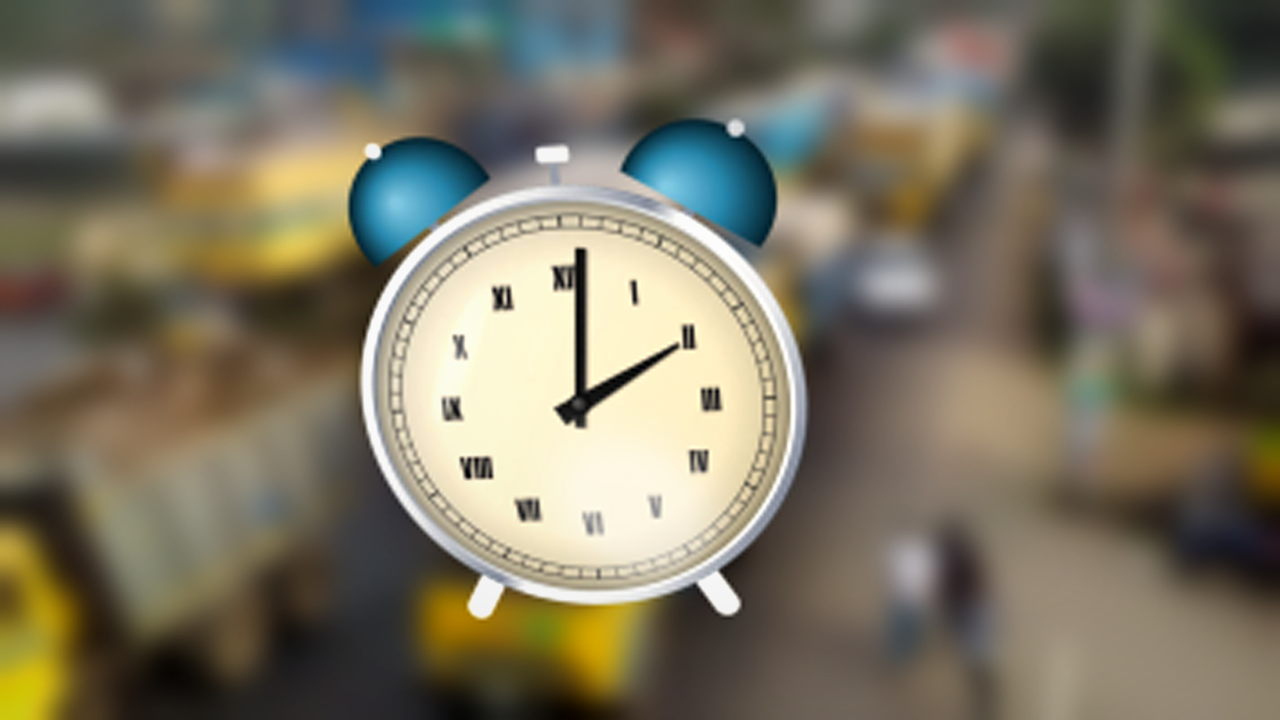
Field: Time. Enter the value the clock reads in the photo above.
2:01
